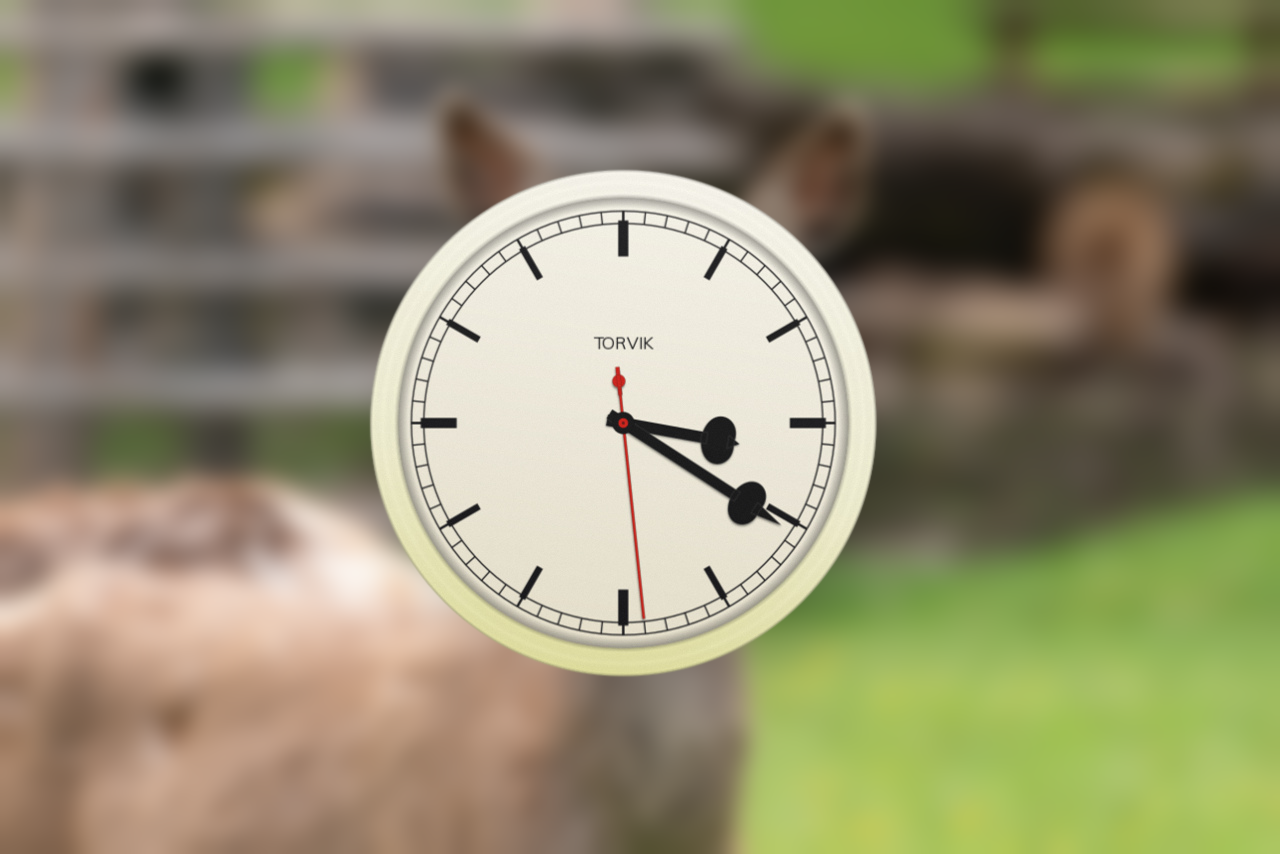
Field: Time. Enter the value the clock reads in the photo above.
3:20:29
